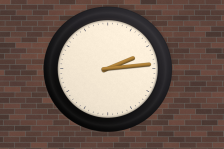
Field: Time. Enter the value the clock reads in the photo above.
2:14
